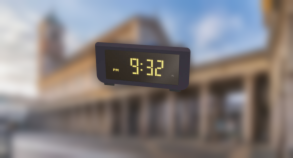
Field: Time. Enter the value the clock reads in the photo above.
9:32
